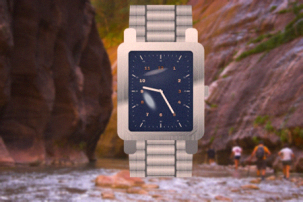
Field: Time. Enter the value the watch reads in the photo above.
9:25
